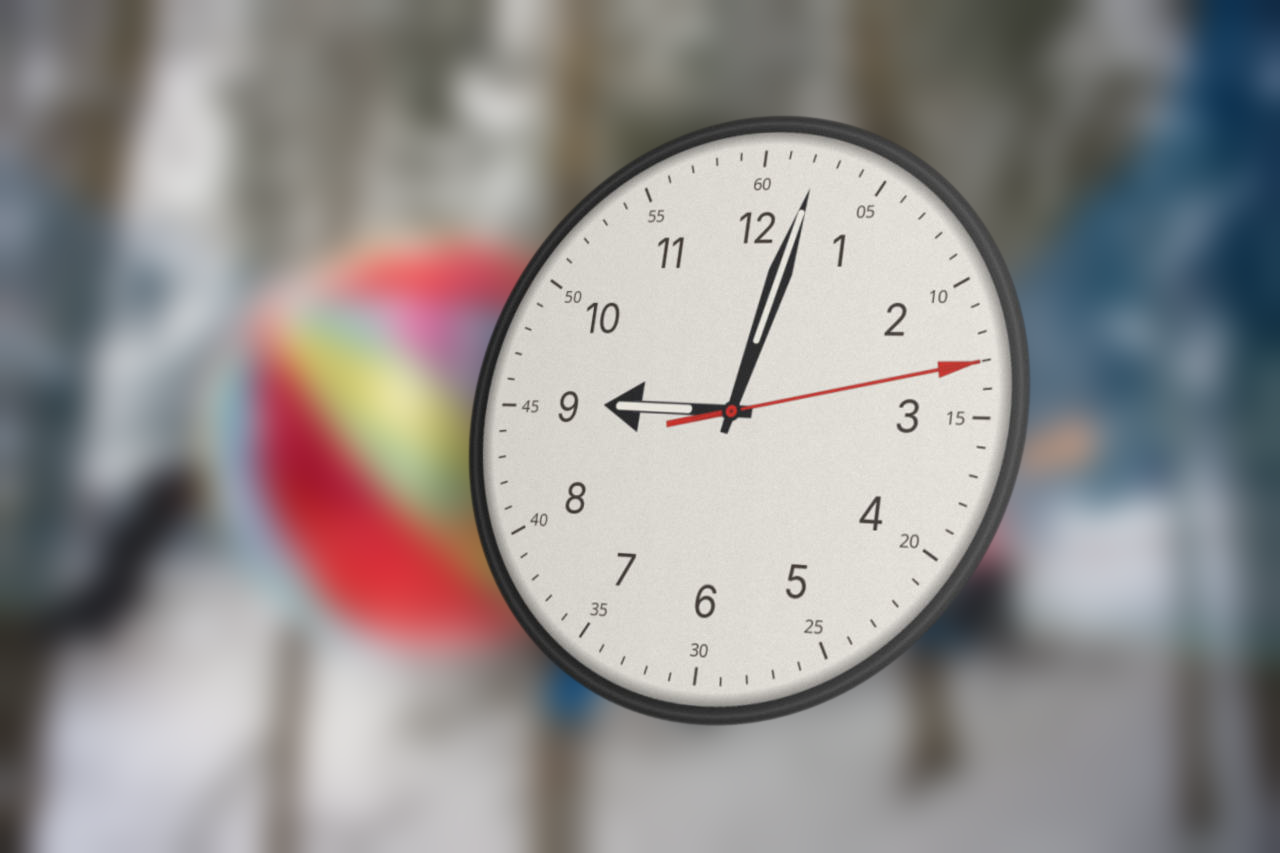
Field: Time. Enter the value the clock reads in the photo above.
9:02:13
